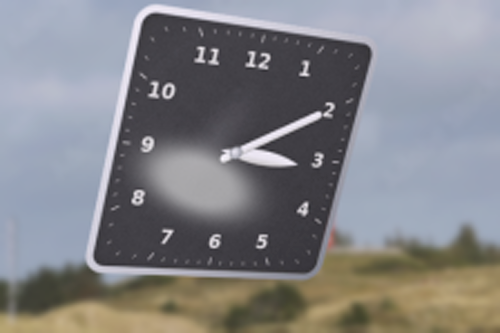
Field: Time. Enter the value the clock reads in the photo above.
3:10
